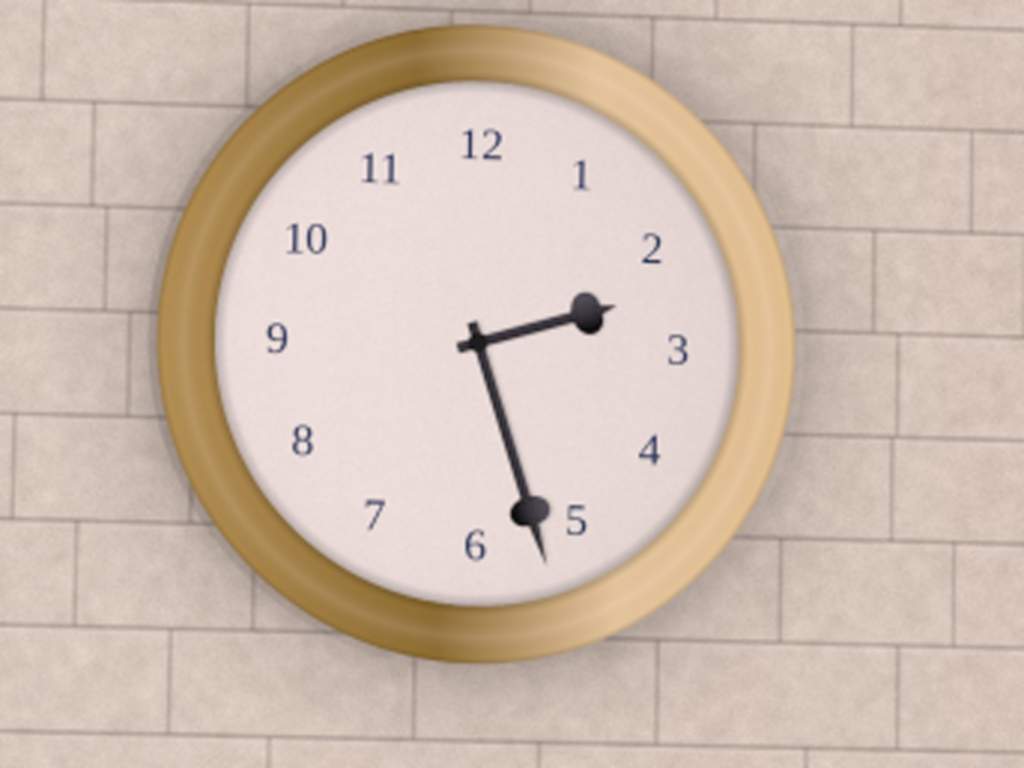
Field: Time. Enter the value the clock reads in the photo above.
2:27
